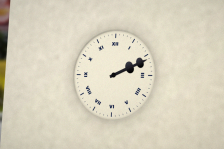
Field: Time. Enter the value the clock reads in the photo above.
2:11
